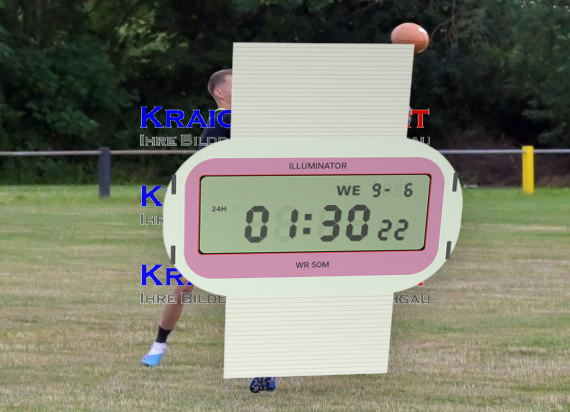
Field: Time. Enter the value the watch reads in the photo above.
1:30:22
